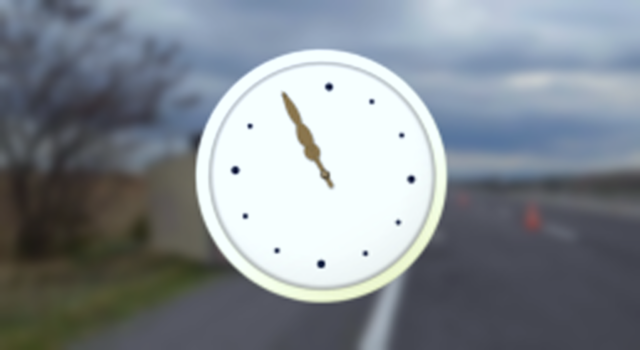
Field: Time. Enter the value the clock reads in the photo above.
10:55
